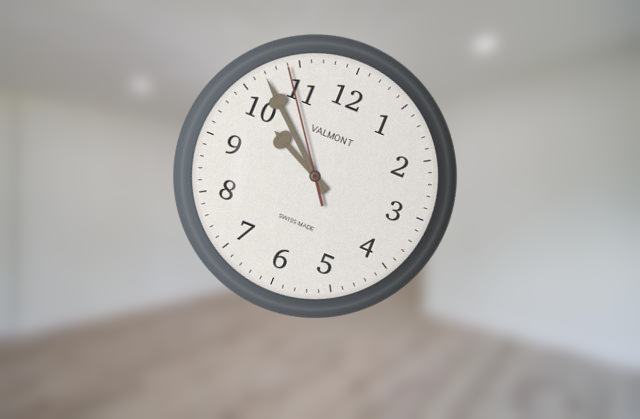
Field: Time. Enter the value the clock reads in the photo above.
9:51:54
